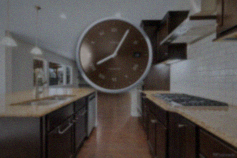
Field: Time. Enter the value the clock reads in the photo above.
8:05
